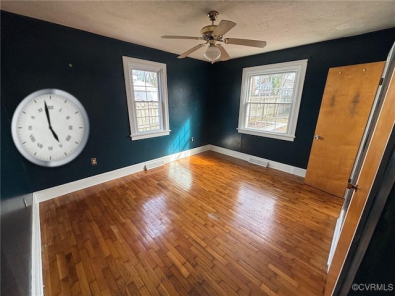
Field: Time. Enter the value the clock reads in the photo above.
4:58
